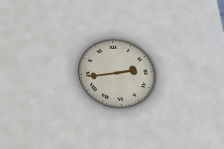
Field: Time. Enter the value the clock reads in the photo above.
2:44
